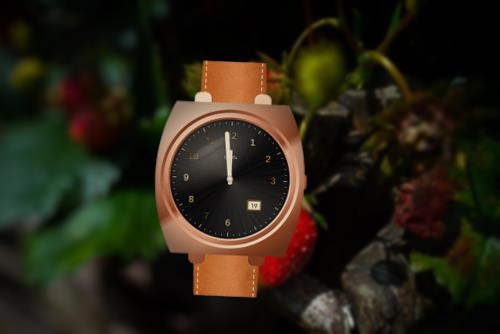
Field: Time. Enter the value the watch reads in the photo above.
11:59
